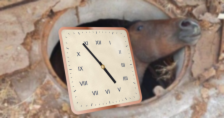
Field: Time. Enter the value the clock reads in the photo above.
4:54
